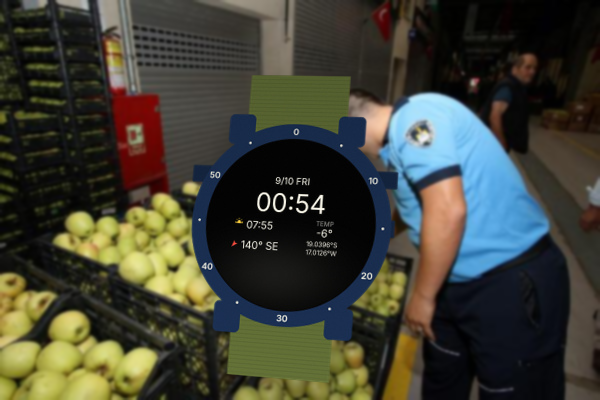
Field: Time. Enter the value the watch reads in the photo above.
0:54
